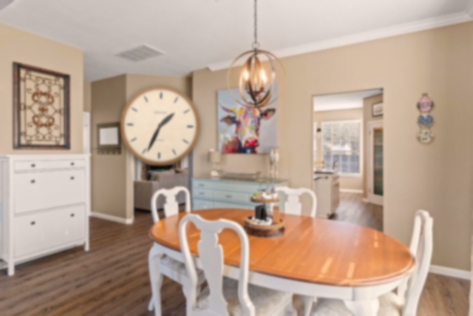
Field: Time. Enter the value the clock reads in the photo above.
1:34
